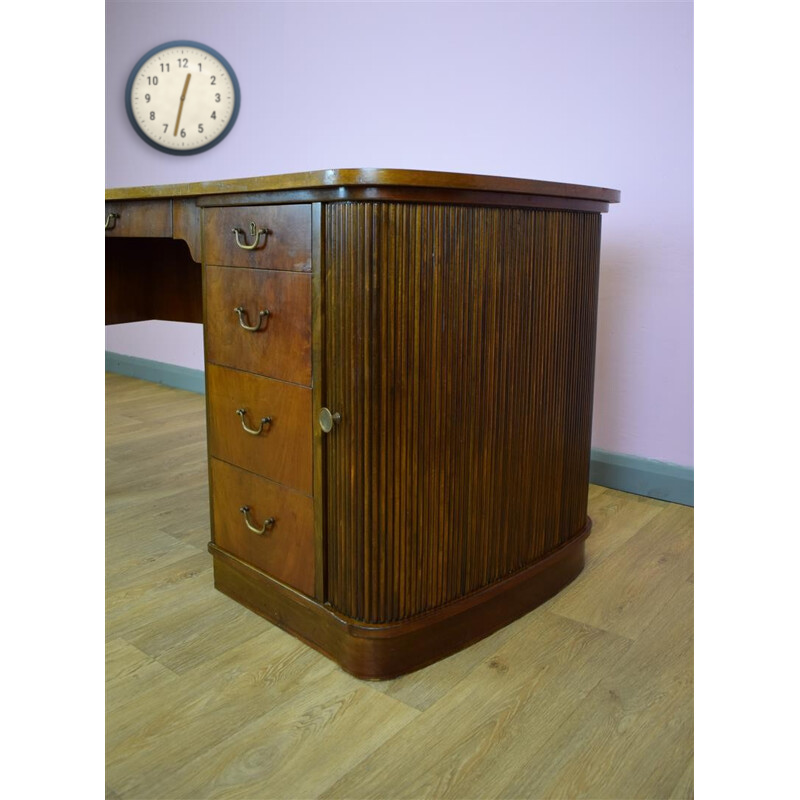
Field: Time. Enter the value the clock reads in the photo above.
12:32
